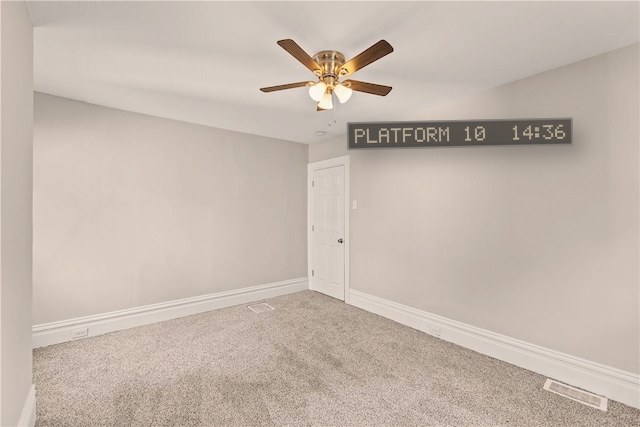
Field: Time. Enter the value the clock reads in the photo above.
14:36
